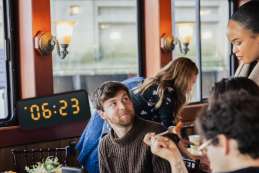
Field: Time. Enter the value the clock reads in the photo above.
6:23
